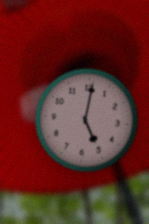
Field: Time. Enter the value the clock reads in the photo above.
5:01
